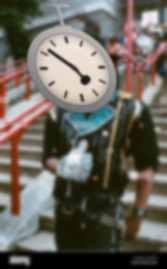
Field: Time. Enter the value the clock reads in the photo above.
4:52
